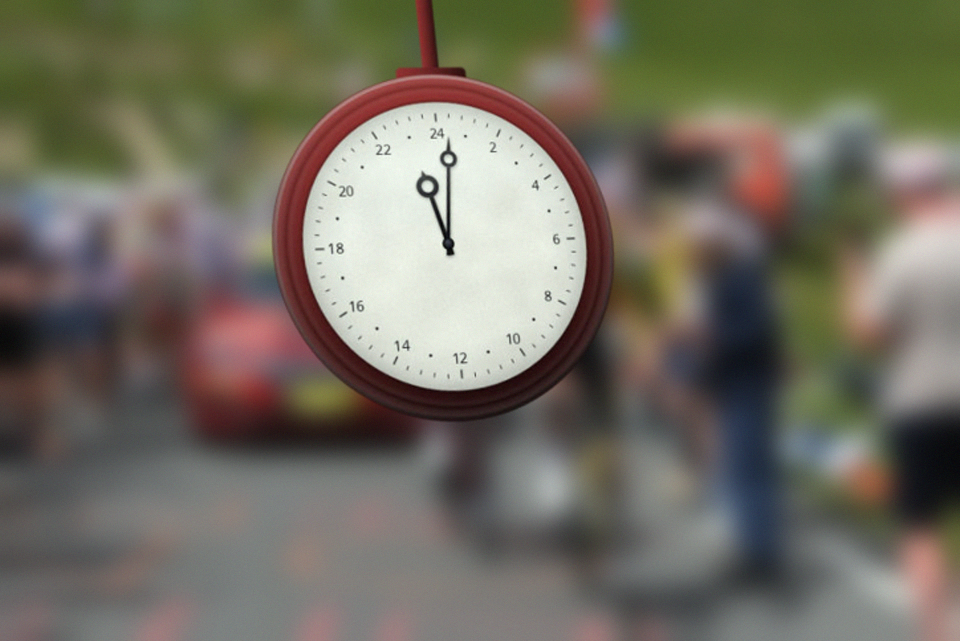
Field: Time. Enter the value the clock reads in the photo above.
23:01
